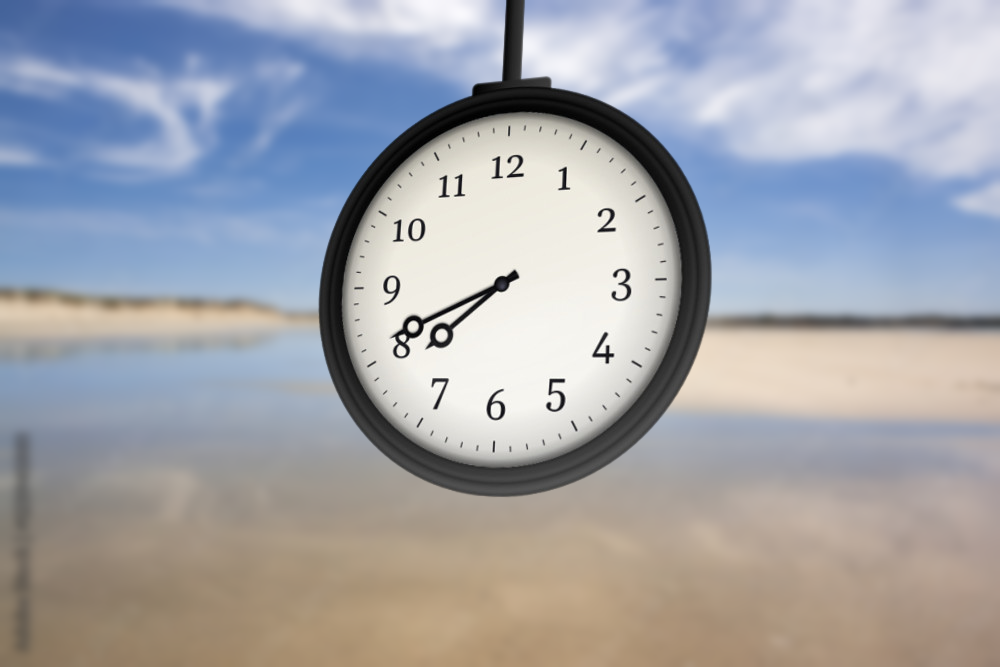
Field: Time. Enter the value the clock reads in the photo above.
7:41
